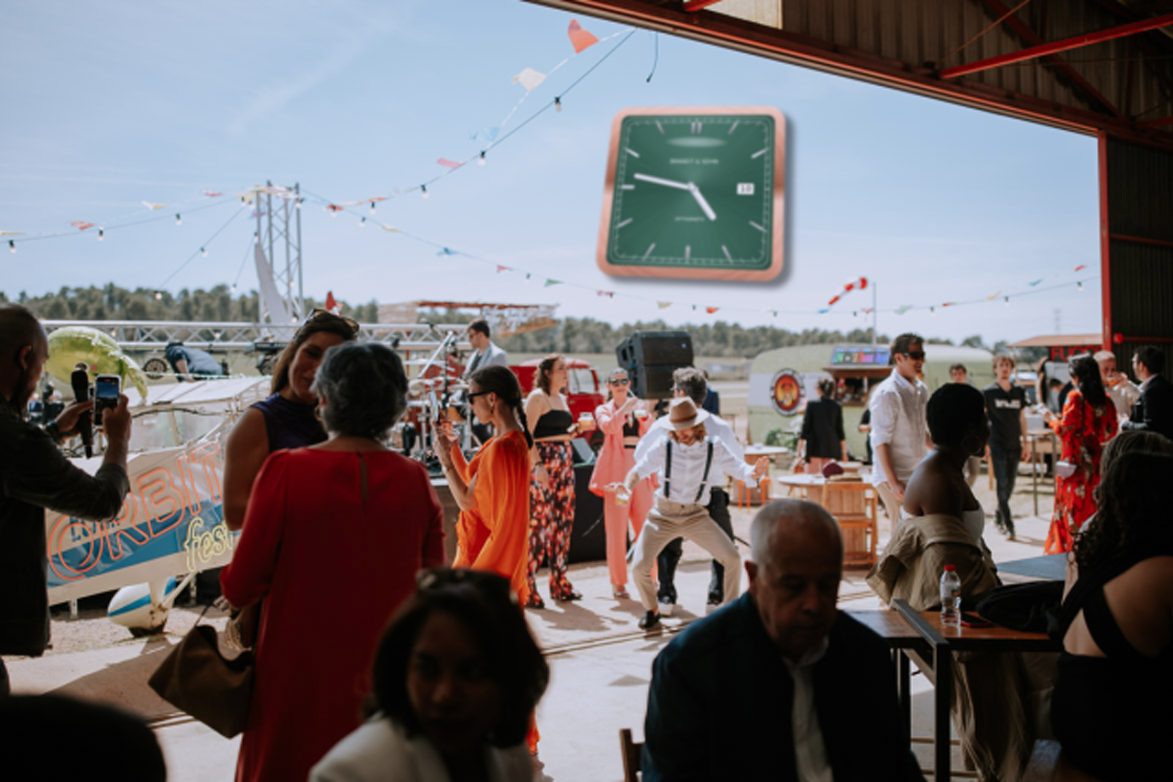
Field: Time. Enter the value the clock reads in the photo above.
4:47
